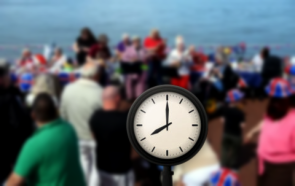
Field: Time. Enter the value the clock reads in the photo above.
8:00
